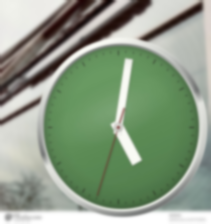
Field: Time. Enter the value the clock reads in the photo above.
5:01:33
